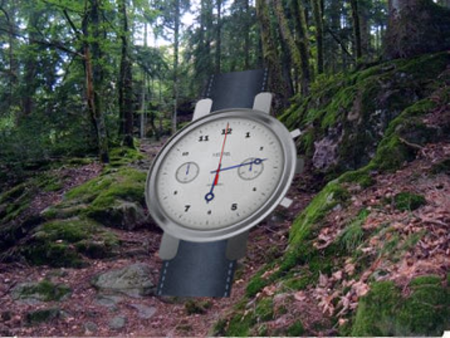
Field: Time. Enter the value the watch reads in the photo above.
6:13
